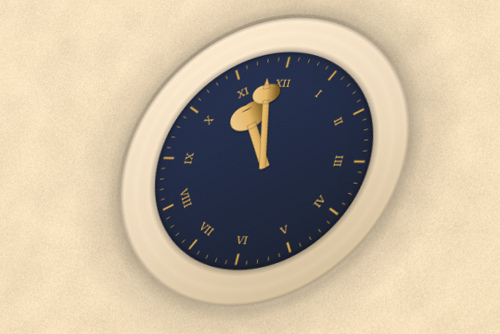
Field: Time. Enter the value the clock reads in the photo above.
10:58
